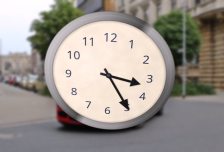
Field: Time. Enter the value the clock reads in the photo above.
3:25
